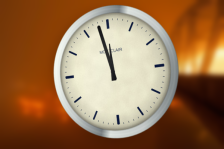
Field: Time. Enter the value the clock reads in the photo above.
11:58
